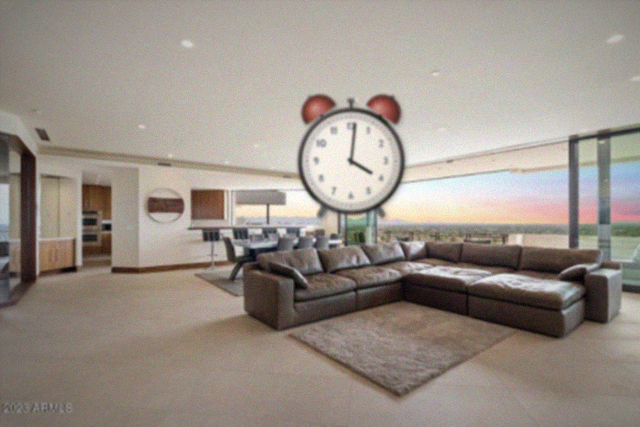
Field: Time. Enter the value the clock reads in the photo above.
4:01
